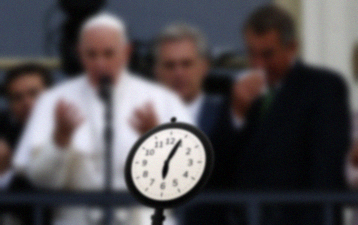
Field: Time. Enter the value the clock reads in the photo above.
6:04
